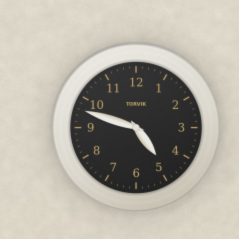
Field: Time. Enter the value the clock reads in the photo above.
4:48
